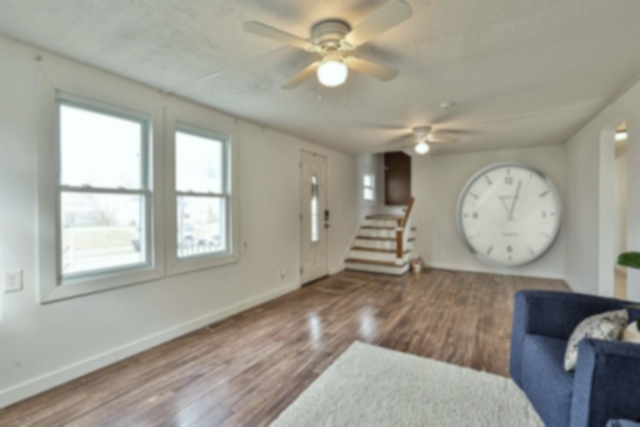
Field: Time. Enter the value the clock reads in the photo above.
11:03
